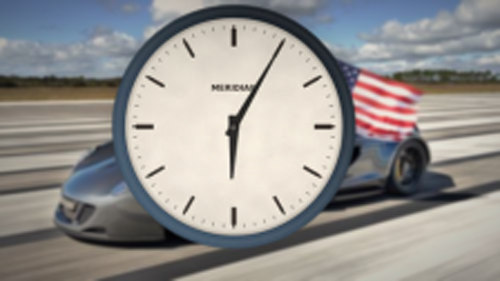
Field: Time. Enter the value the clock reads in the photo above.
6:05
